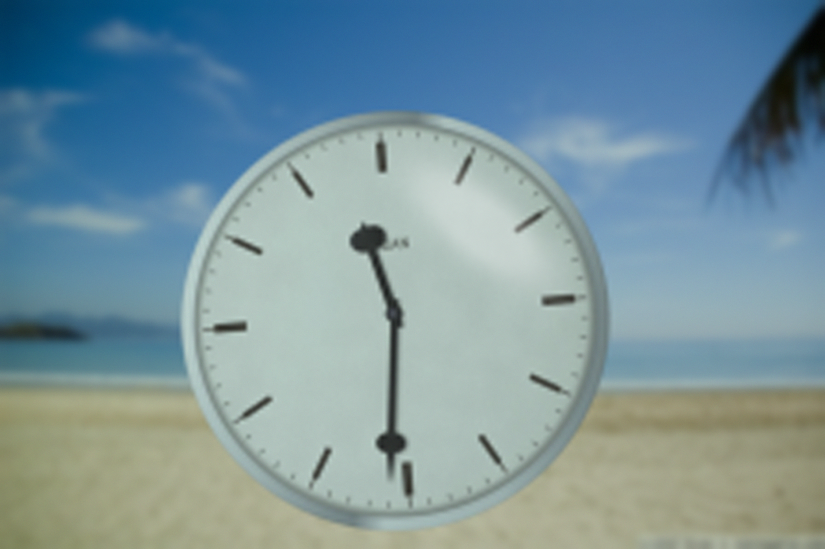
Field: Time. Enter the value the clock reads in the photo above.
11:31
